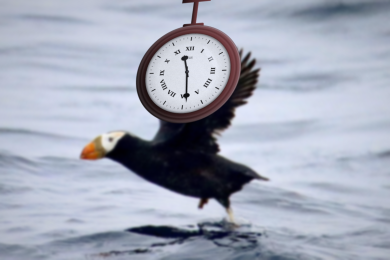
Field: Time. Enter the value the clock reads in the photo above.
11:29
